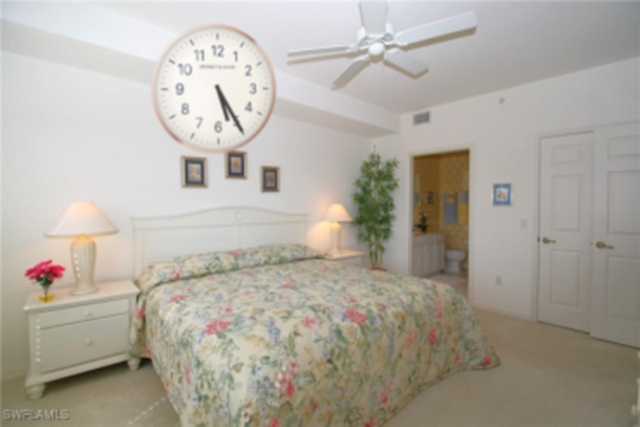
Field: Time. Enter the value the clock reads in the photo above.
5:25
